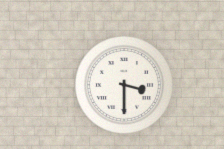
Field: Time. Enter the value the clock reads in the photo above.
3:30
